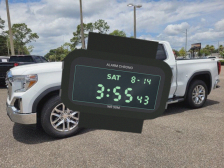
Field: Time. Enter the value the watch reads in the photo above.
3:55:43
